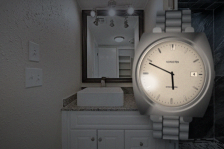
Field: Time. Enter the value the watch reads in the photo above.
5:49
